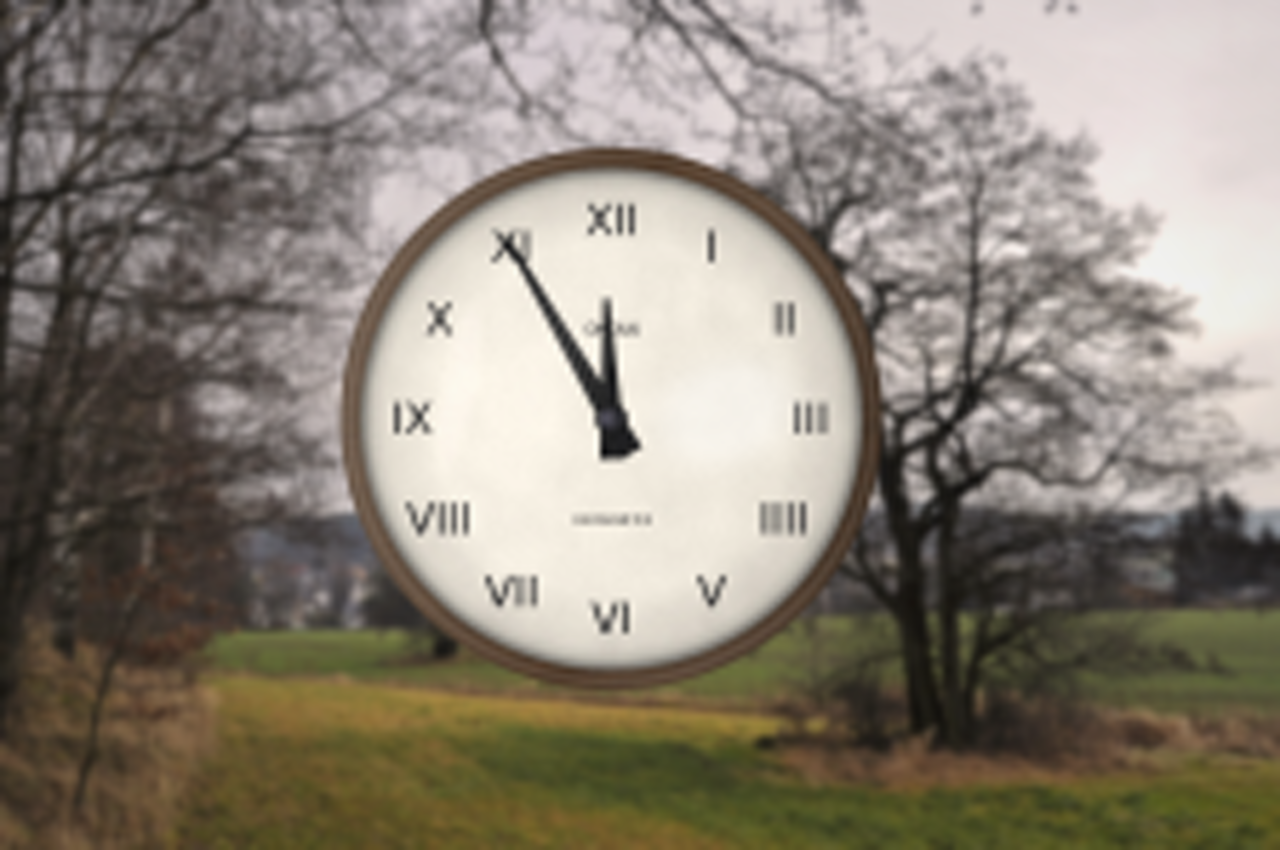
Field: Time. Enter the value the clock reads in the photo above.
11:55
